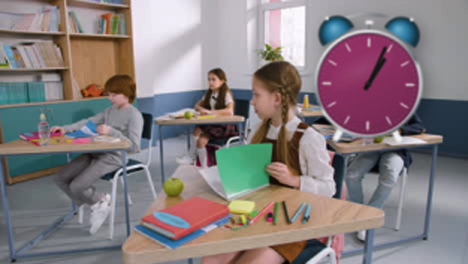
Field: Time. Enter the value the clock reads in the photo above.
1:04
